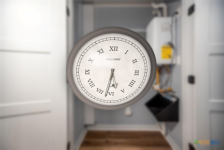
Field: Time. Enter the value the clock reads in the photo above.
5:32
